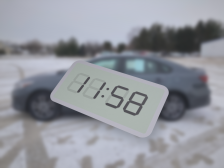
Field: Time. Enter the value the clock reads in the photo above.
11:58
